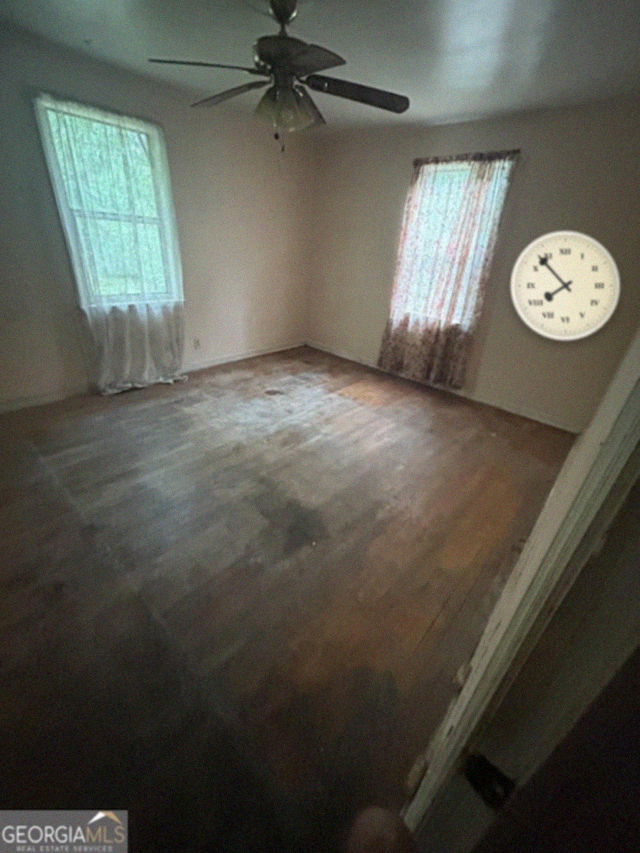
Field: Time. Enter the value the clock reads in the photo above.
7:53
